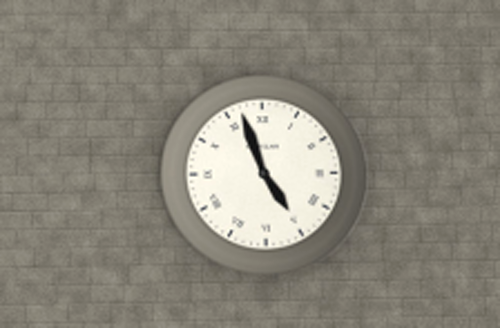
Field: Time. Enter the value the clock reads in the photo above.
4:57
